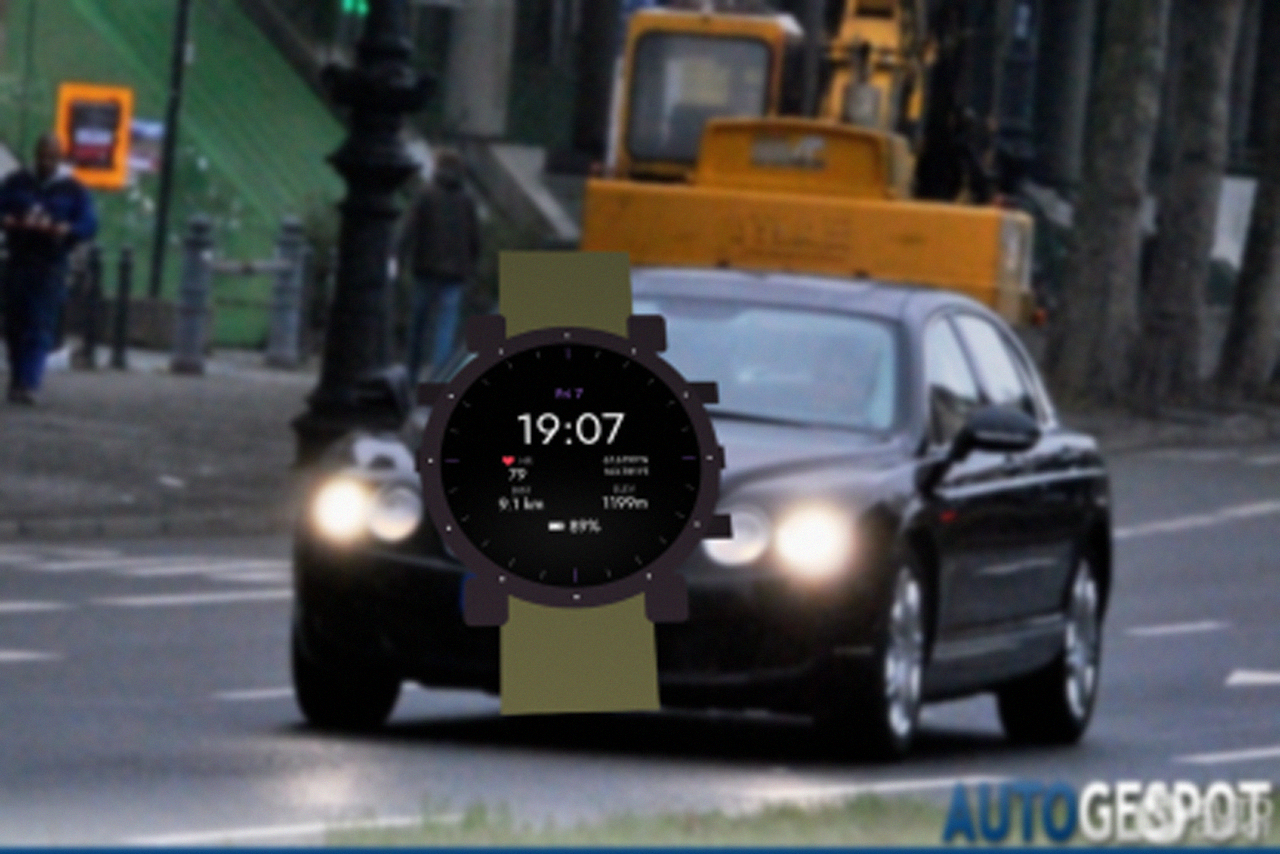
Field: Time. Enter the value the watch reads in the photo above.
19:07
